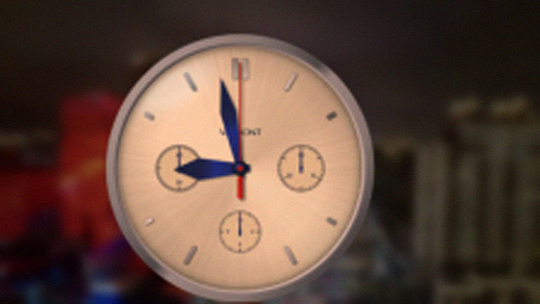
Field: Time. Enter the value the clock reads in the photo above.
8:58
